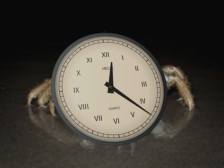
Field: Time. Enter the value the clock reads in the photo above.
12:22
